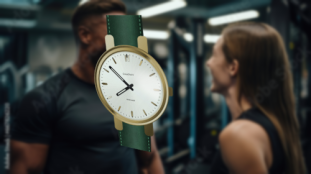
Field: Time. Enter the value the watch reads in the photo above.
7:52
